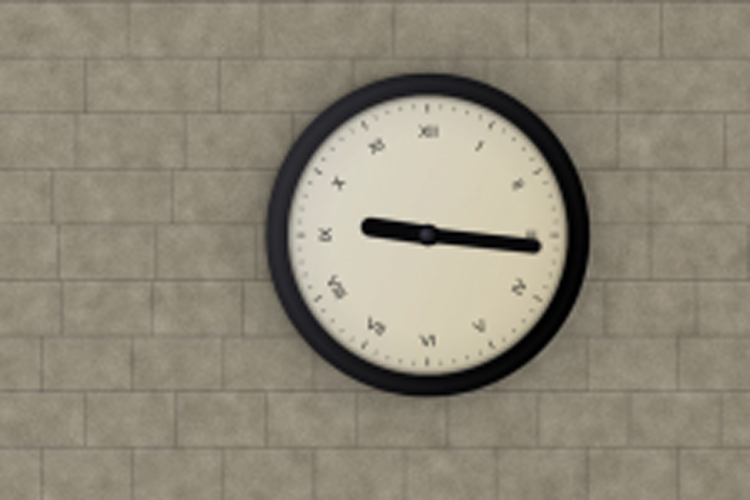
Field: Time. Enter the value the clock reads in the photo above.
9:16
